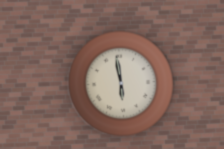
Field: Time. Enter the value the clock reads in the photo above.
5:59
